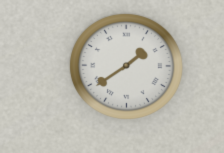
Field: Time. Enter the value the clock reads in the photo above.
1:39
